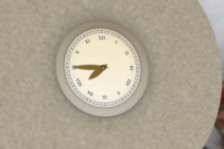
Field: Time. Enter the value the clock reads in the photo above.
7:45
